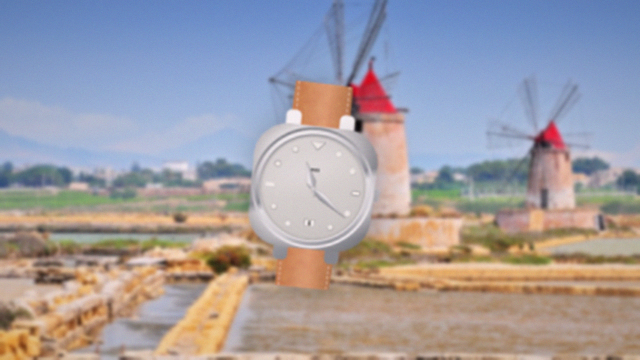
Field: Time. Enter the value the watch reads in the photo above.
11:21
